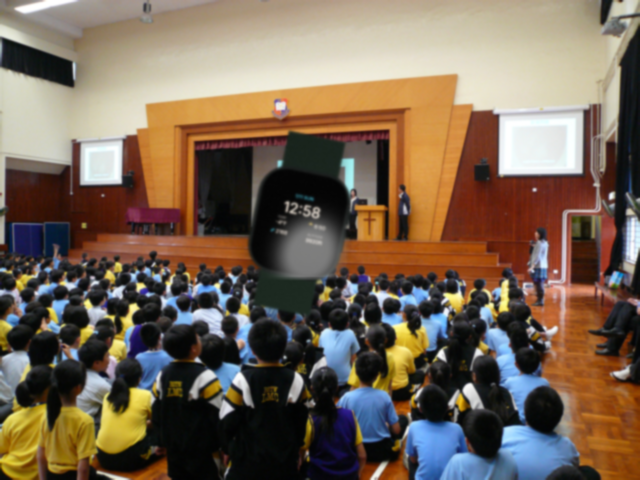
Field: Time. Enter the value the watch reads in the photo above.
12:58
